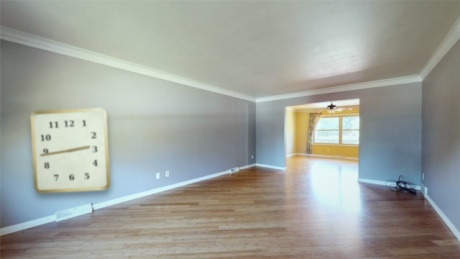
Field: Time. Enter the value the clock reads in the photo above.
2:44
